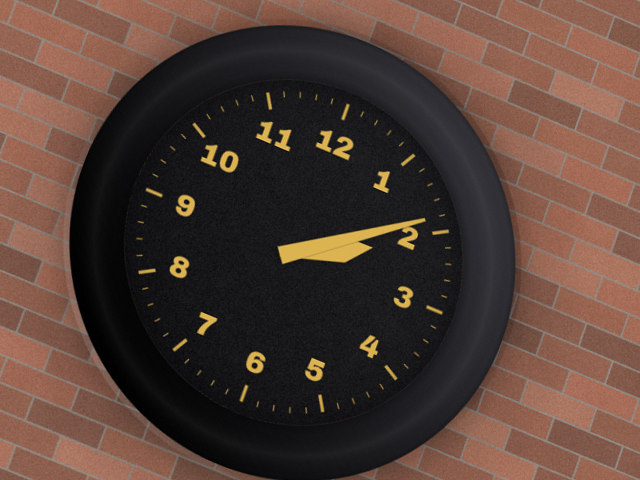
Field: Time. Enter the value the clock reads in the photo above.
2:09
